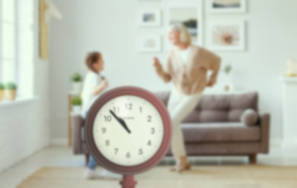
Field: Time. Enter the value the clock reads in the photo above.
10:53
